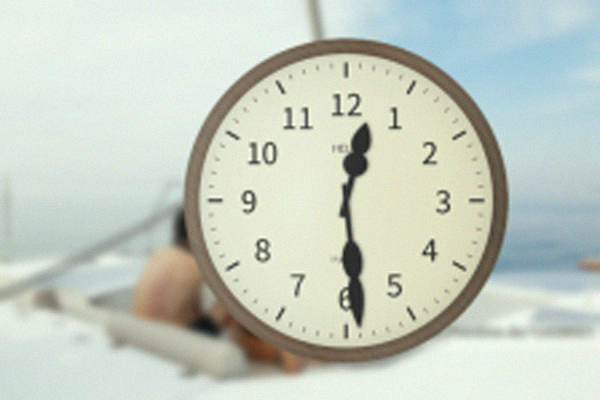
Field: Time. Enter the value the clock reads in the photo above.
12:29
